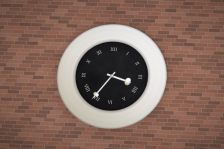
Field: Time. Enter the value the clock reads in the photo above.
3:36
